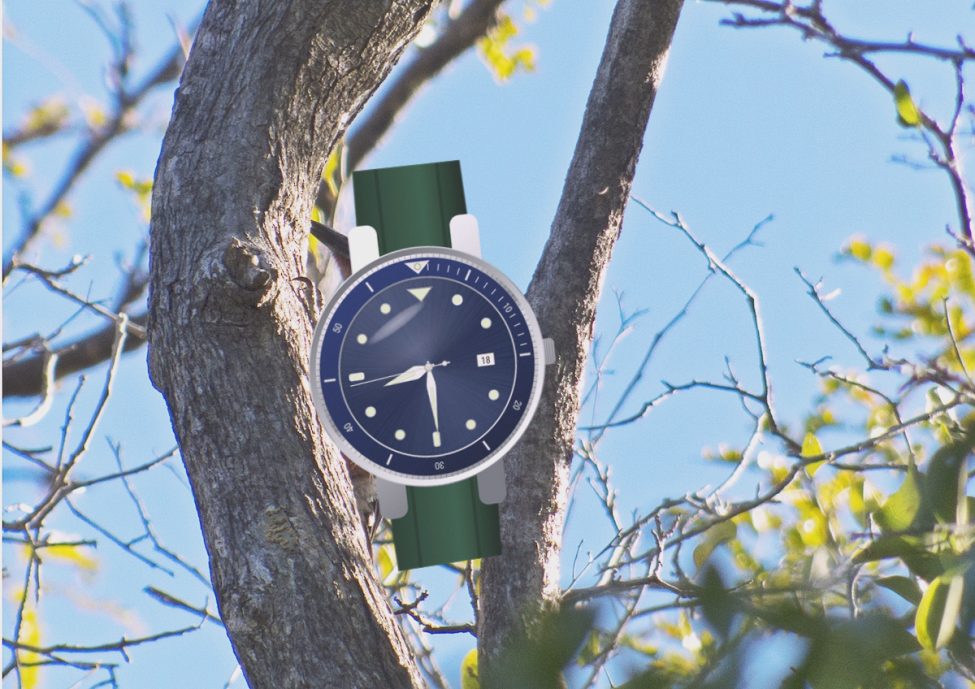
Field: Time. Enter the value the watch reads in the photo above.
8:29:44
